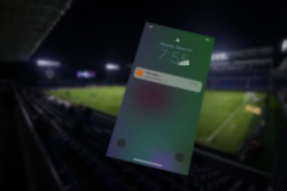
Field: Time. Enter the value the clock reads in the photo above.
7:55
